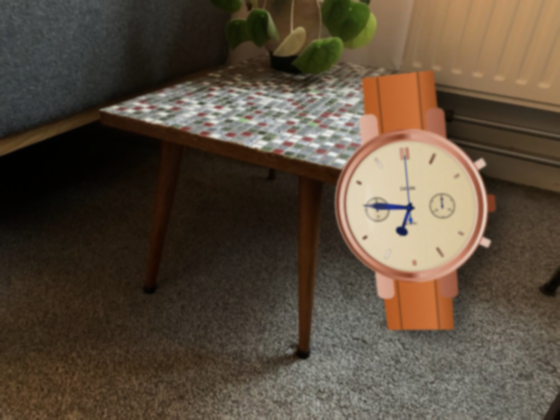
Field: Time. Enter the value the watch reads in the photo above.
6:46
